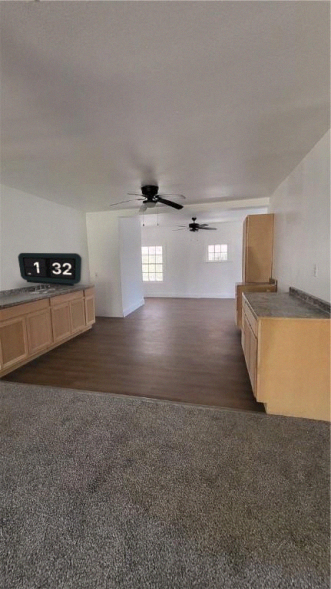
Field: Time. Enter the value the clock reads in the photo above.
1:32
